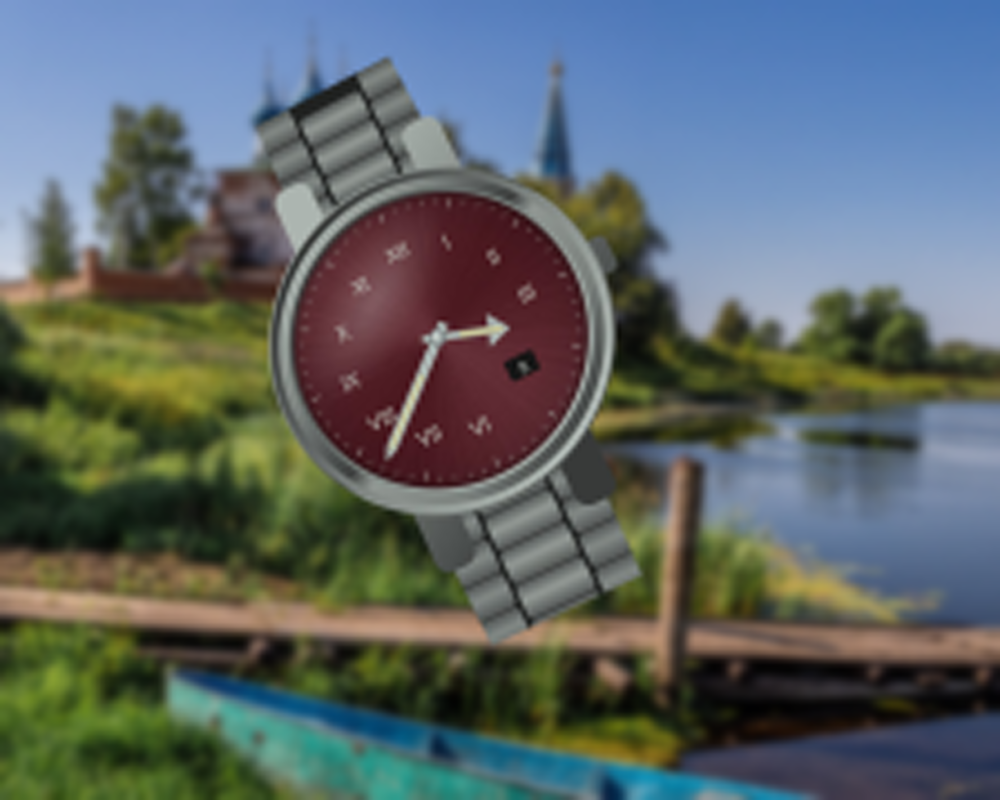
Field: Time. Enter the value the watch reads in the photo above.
3:38
